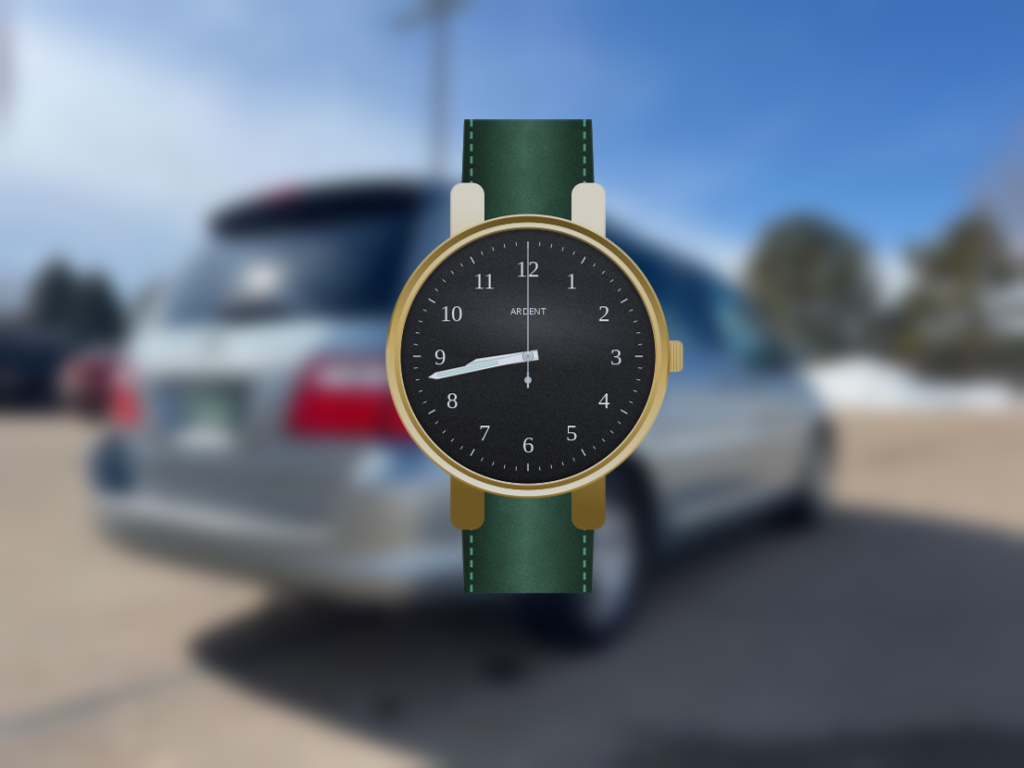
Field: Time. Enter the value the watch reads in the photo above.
8:43:00
